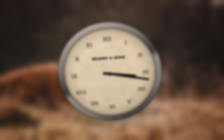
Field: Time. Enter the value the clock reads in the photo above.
3:17
